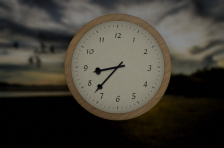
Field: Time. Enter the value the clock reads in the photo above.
8:37
